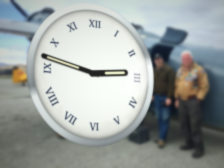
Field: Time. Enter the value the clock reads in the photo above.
2:47
